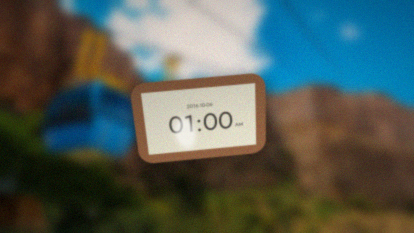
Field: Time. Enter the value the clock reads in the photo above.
1:00
